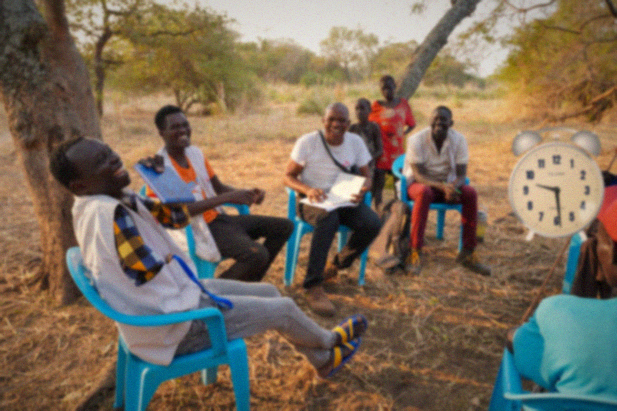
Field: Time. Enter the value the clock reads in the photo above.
9:29
